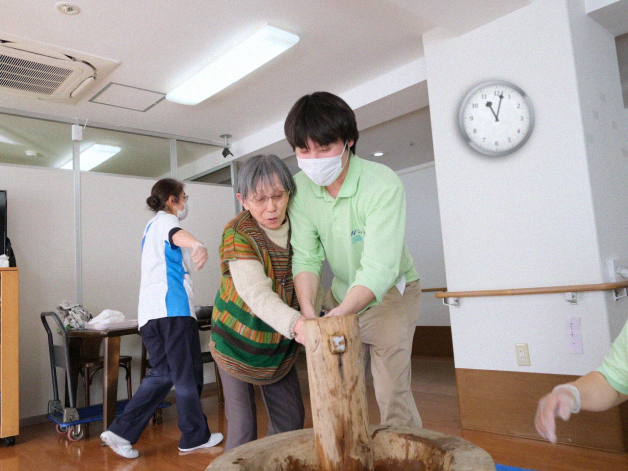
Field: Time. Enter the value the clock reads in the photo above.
11:02
